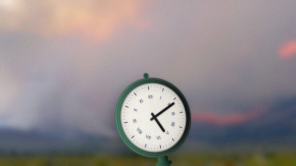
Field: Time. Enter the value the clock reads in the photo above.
5:11
